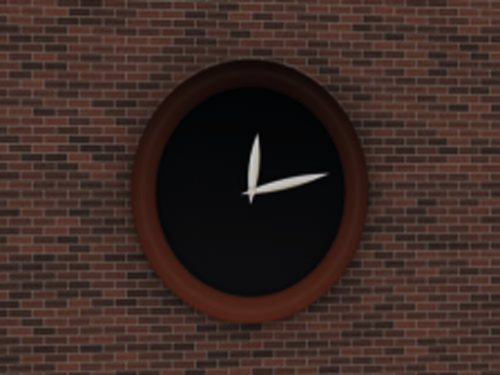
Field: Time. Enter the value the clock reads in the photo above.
12:13
